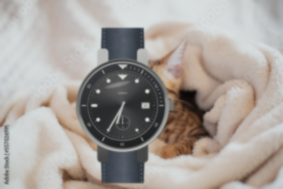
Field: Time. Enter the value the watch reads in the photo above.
6:35
